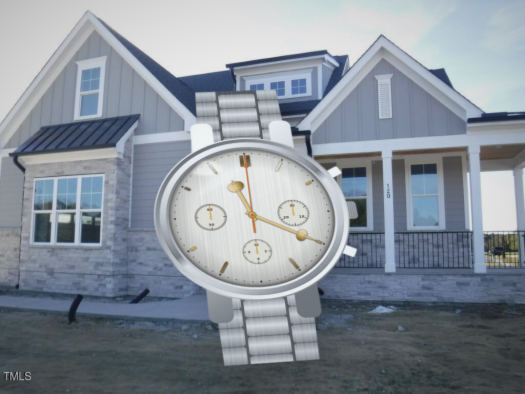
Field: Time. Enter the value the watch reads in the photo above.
11:20
